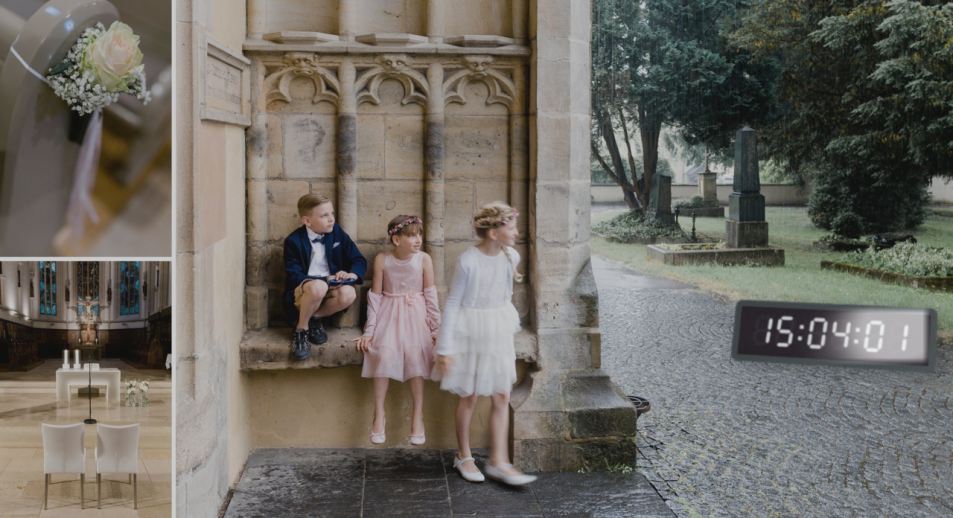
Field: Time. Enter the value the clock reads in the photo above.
15:04:01
